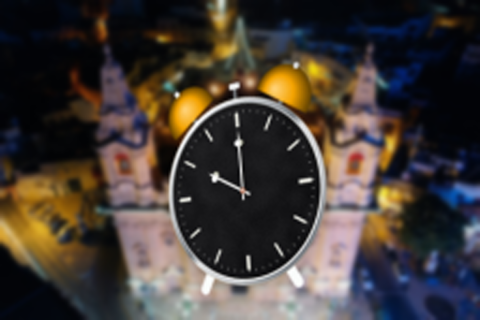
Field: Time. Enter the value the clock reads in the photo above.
10:00
